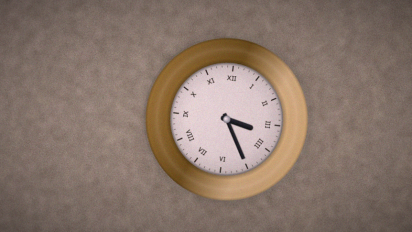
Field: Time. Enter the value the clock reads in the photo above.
3:25
